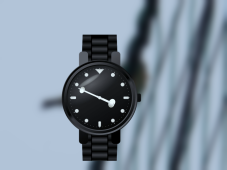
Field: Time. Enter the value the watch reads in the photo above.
3:49
